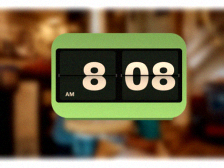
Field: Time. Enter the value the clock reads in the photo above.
8:08
